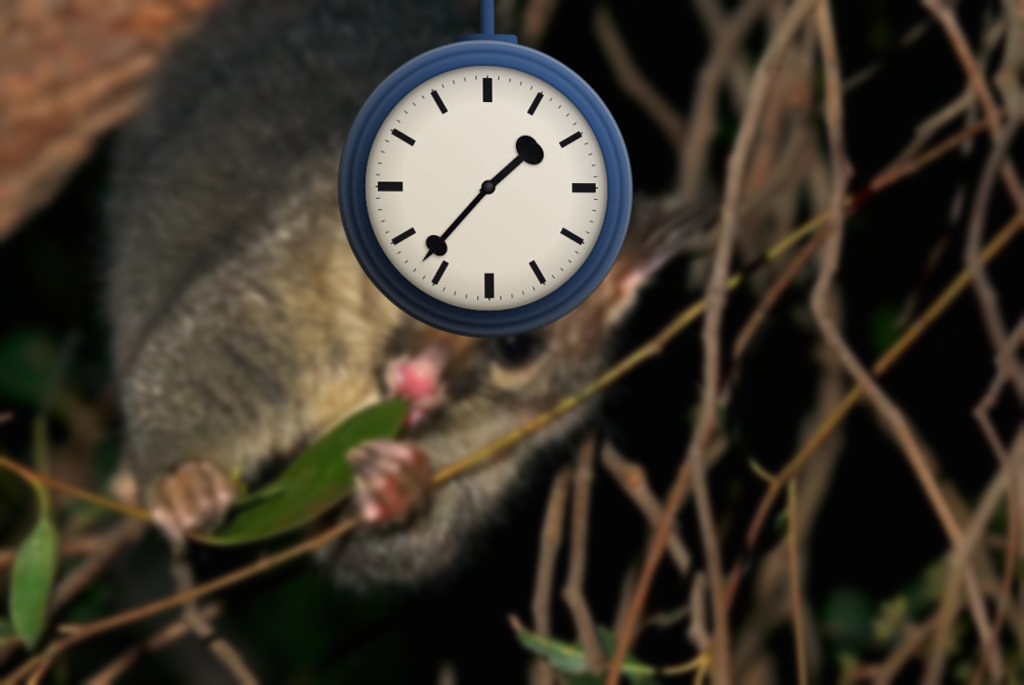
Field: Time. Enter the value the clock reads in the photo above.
1:37
